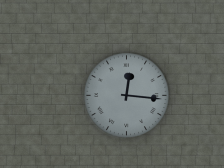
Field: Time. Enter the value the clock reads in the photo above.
12:16
